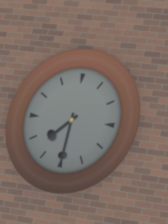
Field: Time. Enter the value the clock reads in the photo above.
7:30
